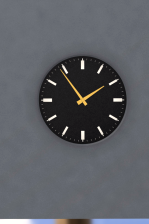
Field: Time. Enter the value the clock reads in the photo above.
1:54
